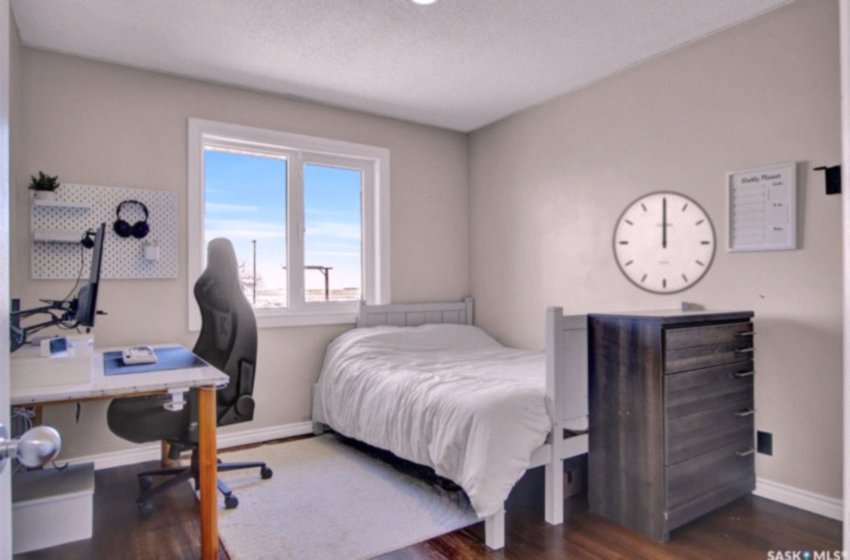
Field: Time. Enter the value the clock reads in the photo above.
12:00
